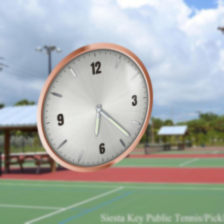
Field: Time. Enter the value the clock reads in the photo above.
6:23
